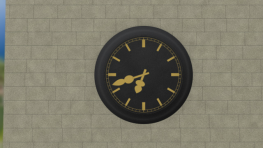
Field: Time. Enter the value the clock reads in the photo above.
6:42
